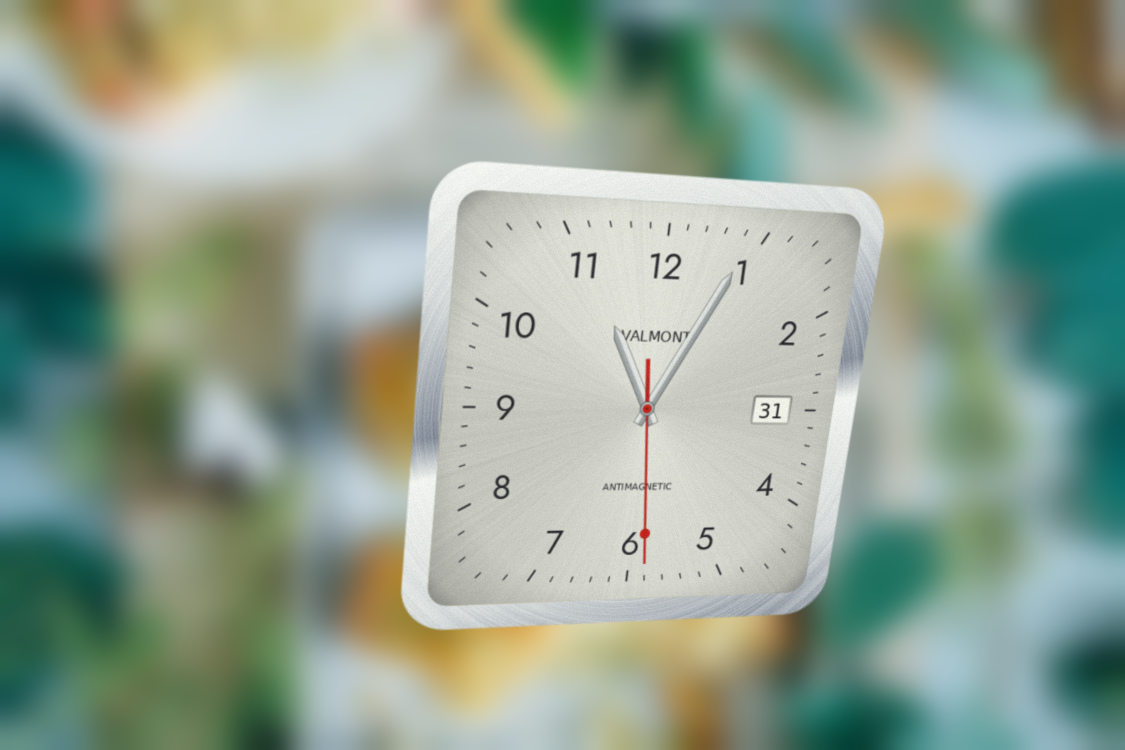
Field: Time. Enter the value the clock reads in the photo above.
11:04:29
